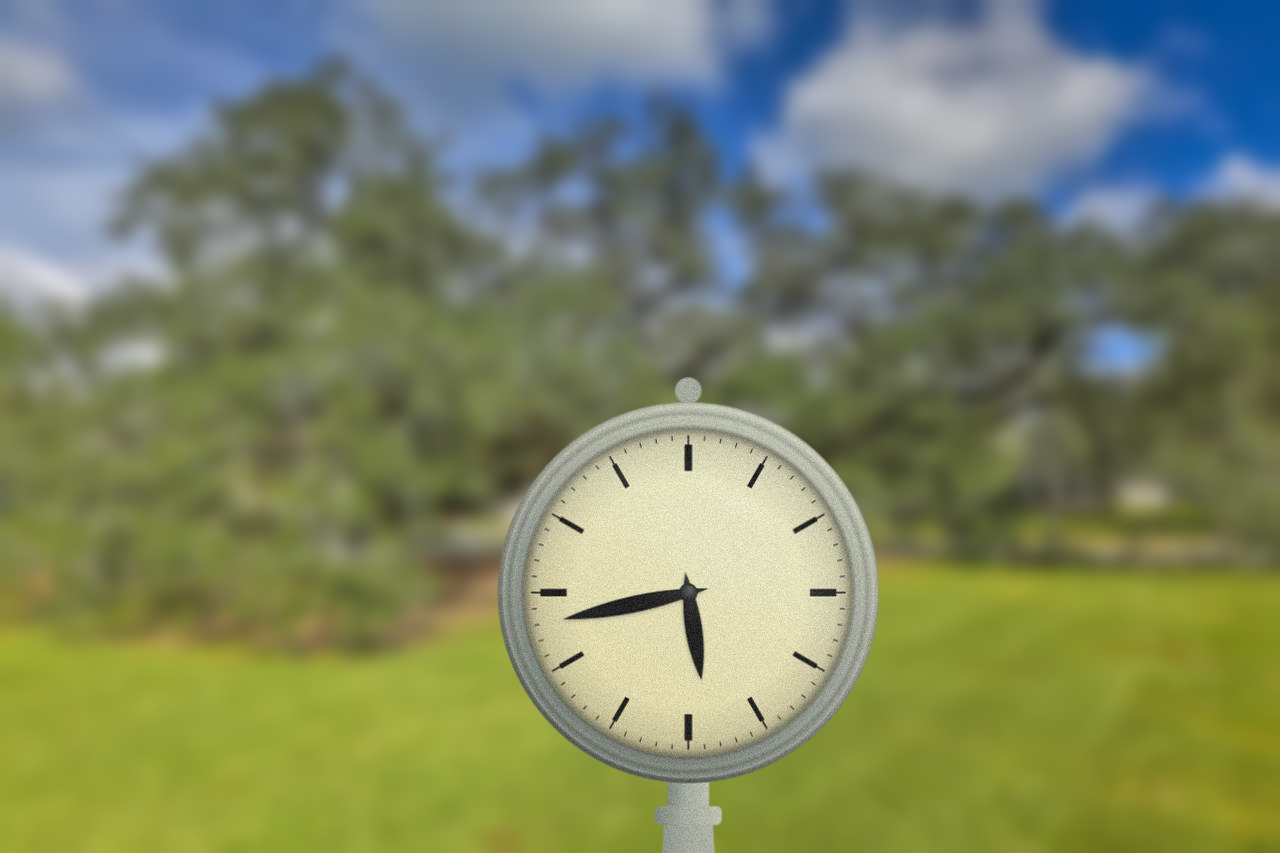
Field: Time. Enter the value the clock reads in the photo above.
5:43
